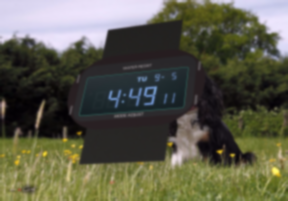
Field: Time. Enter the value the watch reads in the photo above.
4:49
